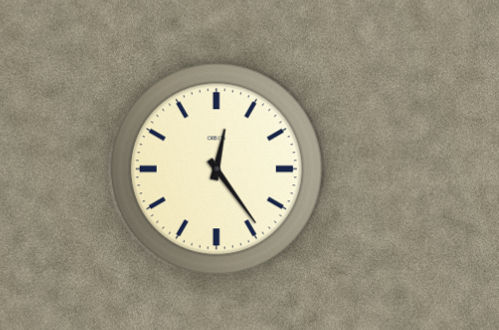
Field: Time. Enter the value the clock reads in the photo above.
12:24
